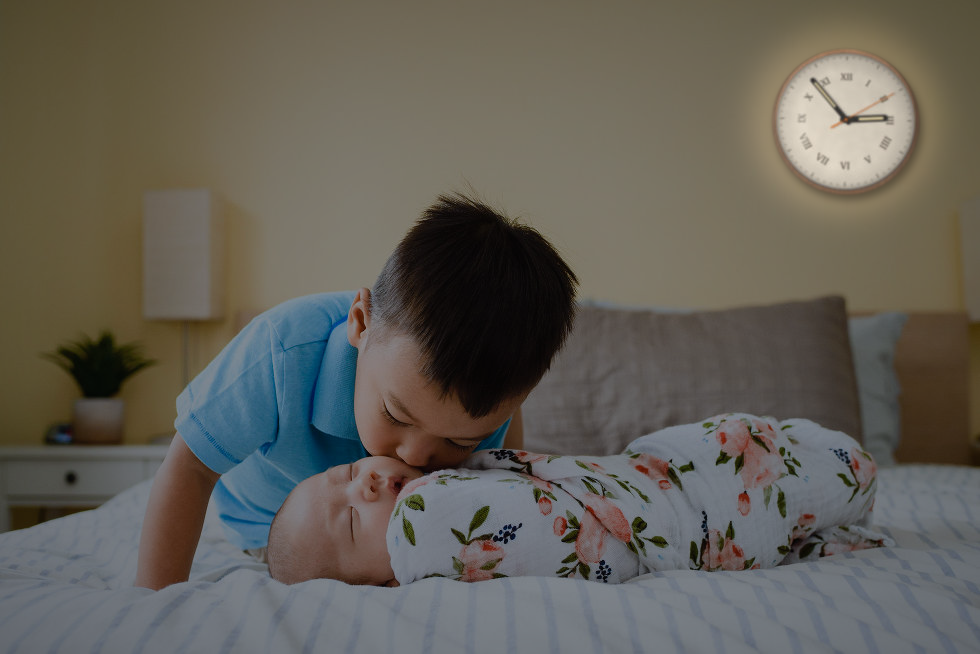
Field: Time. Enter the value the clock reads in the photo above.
2:53:10
